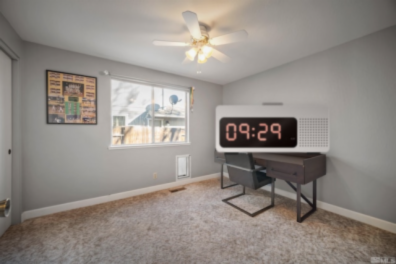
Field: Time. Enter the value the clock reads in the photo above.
9:29
